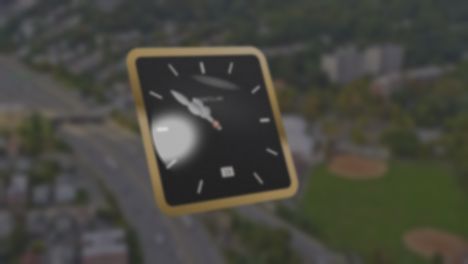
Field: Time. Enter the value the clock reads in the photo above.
10:52
